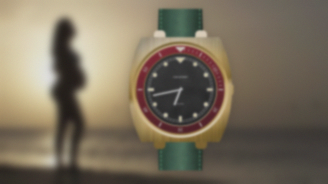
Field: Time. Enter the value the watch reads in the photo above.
6:43
